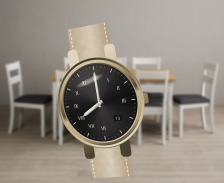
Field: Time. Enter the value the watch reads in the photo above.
8:00
